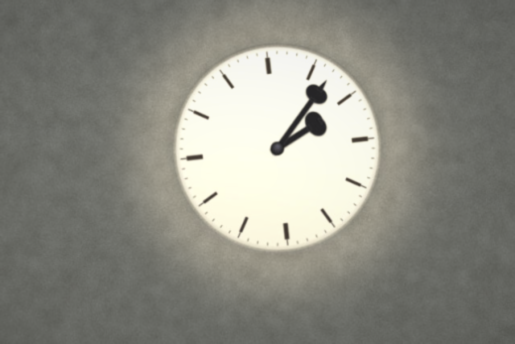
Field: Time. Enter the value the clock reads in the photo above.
2:07
